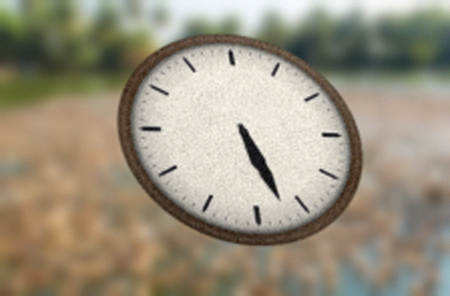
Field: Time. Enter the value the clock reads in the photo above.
5:27
